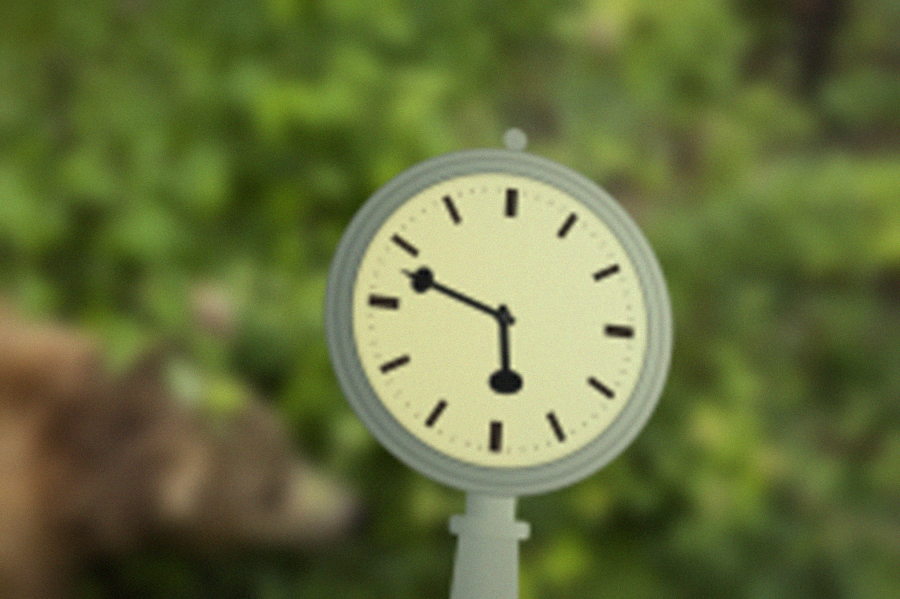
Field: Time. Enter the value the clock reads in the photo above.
5:48
